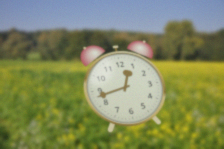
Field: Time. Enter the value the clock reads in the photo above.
12:43
